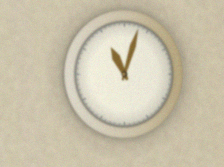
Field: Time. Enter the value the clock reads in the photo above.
11:03
